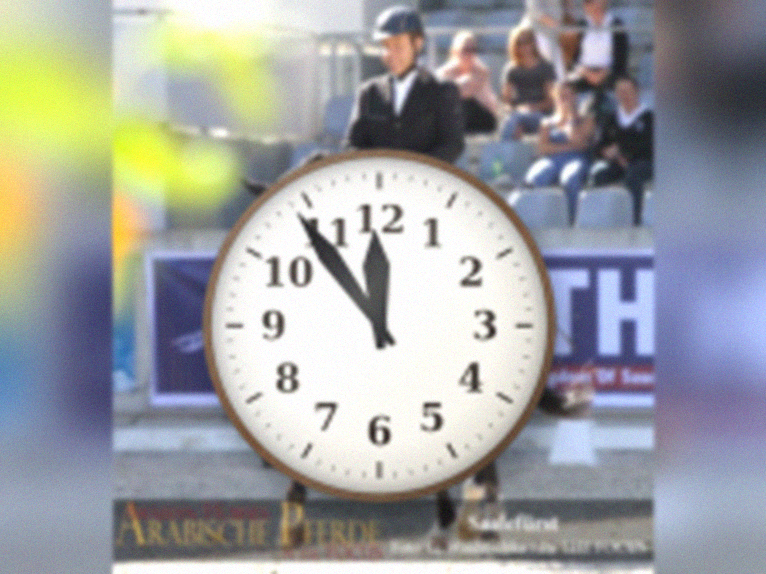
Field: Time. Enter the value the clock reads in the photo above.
11:54
